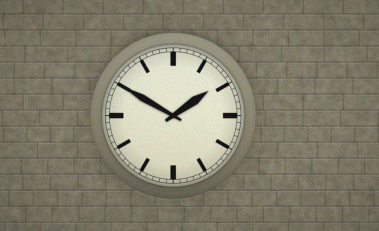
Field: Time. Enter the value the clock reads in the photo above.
1:50
